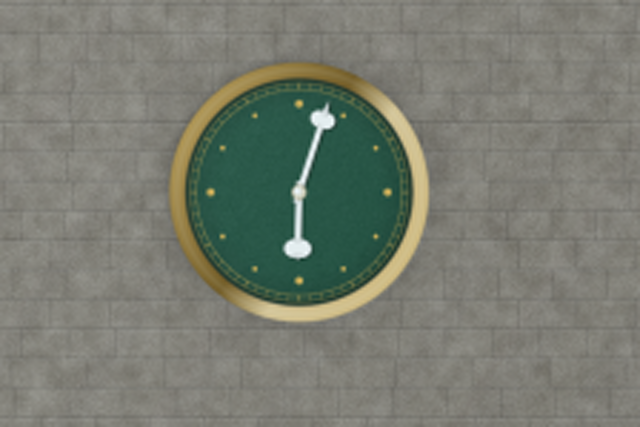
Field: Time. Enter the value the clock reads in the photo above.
6:03
